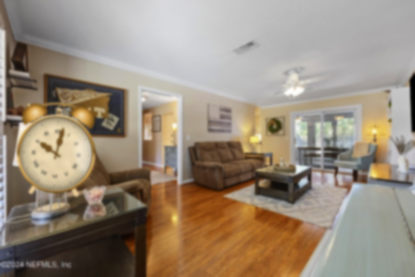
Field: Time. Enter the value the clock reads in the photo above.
10:02
